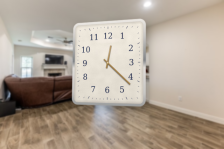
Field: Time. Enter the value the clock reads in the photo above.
12:22
